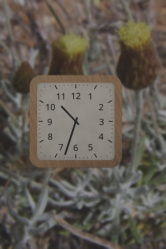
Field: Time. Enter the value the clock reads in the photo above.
10:33
